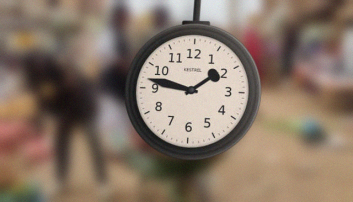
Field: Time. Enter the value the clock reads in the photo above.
1:47
